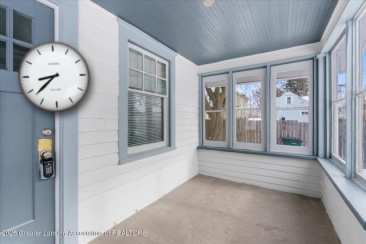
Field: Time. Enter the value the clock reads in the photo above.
8:38
